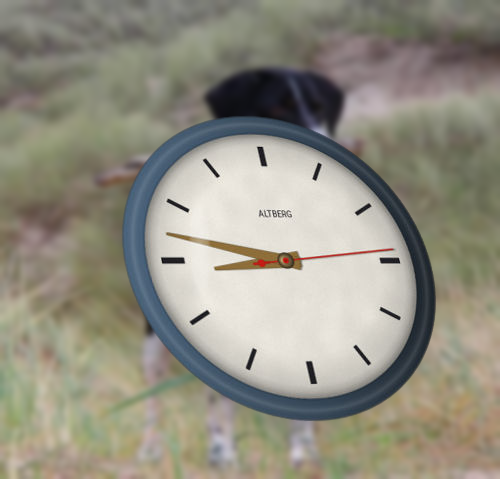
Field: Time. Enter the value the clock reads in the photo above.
8:47:14
